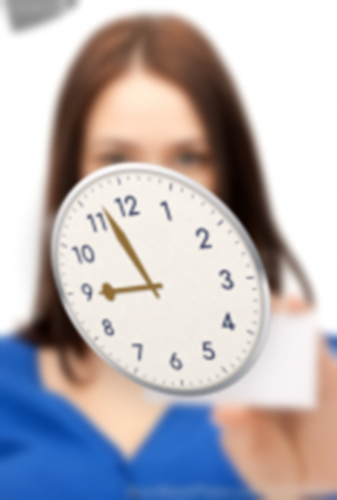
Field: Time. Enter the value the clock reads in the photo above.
8:57
